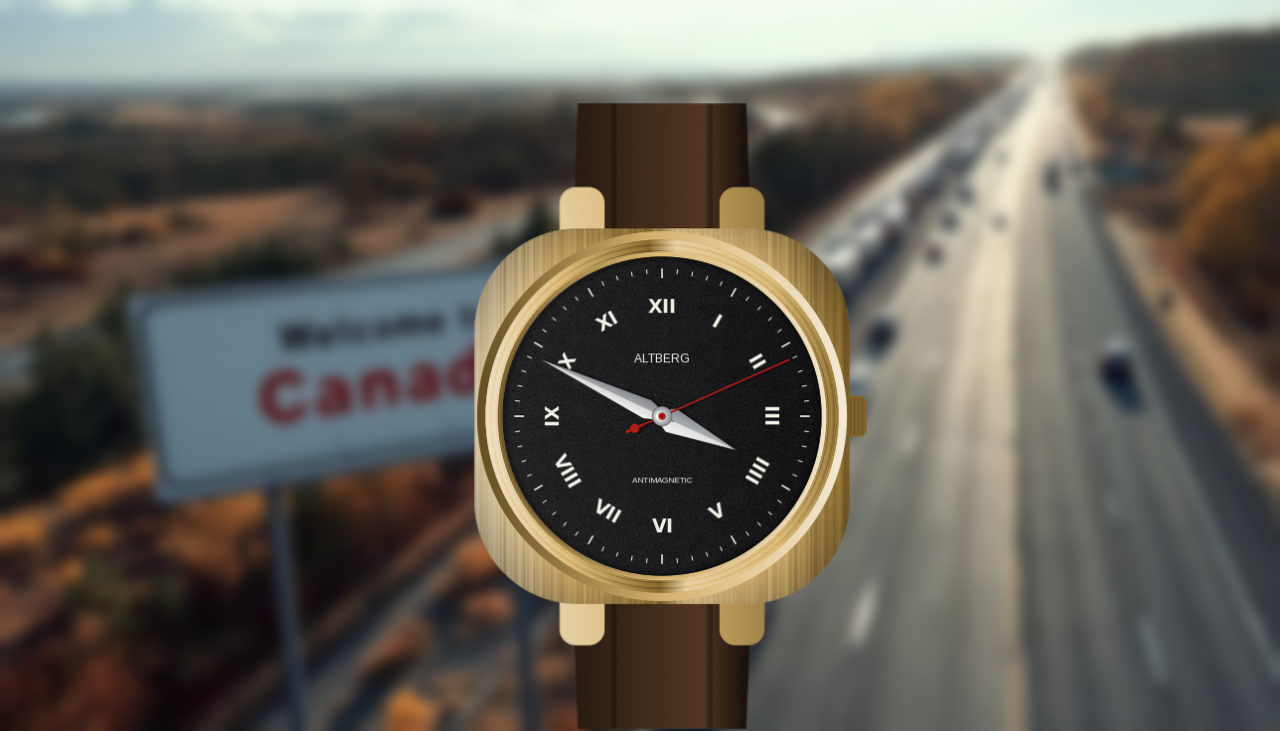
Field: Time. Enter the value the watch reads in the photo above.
3:49:11
